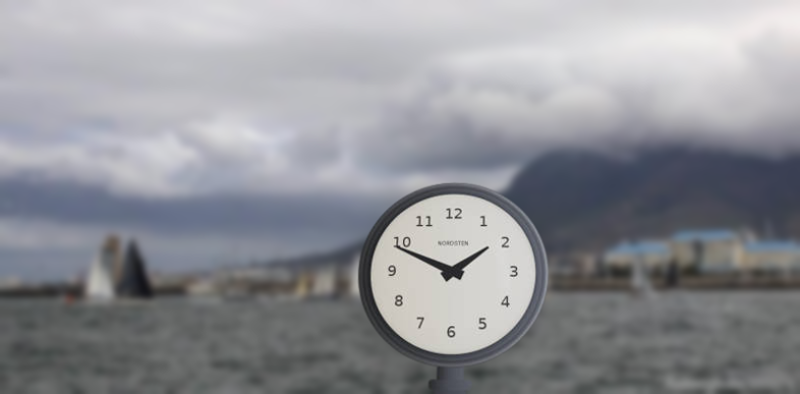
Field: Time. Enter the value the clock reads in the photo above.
1:49
